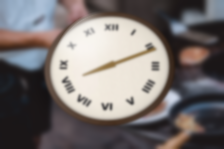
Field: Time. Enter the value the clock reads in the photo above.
8:11
